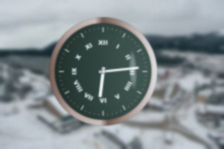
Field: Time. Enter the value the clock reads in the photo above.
6:14
